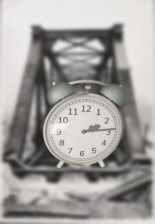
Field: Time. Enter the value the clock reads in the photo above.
2:14
